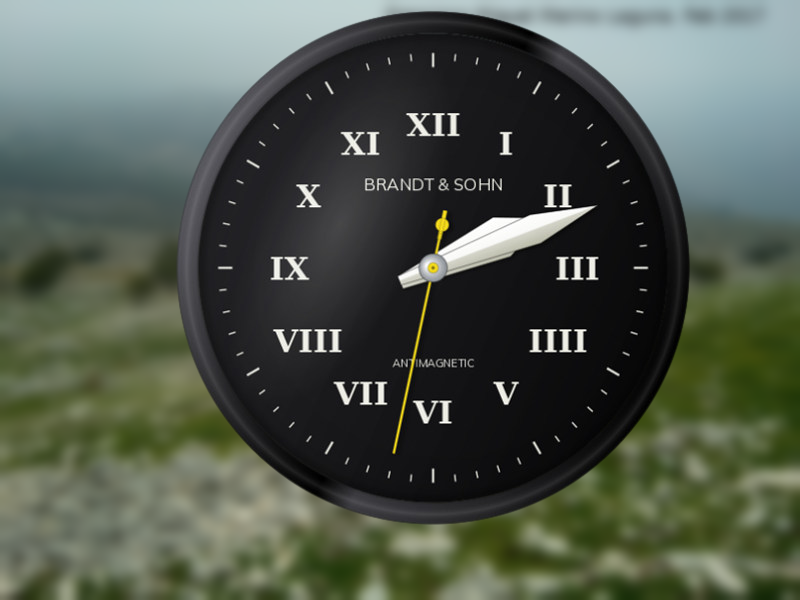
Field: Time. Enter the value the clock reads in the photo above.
2:11:32
